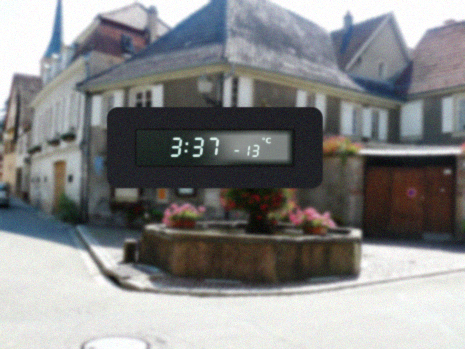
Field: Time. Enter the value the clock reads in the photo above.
3:37
